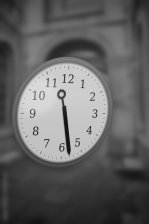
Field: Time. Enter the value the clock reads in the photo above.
11:28
